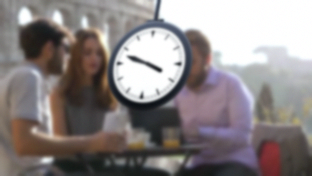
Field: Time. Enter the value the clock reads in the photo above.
3:48
